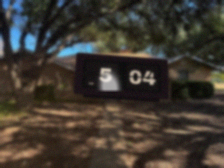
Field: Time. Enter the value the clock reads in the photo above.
5:04
